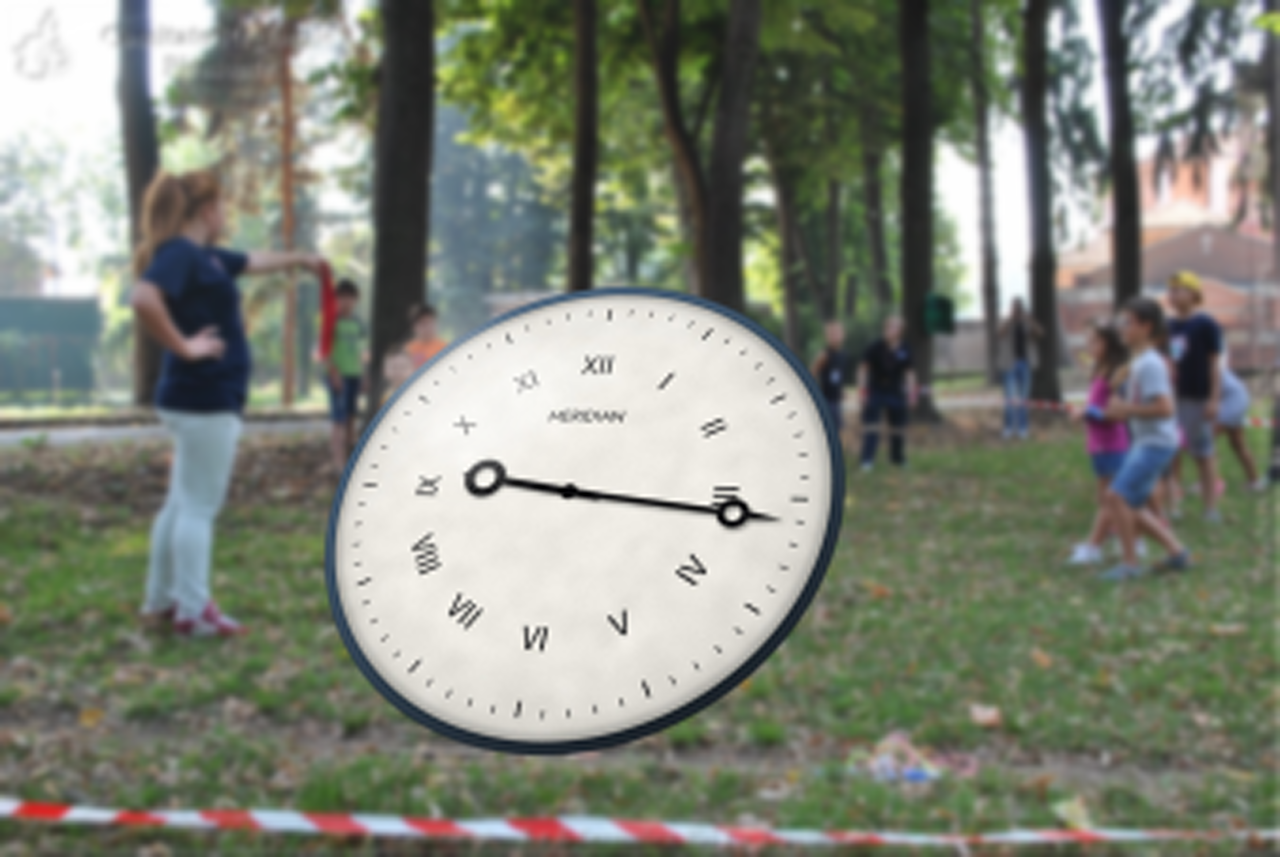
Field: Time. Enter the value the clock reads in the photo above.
9:16
